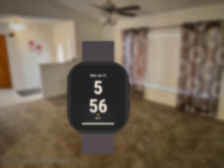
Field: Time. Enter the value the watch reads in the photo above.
5:56
